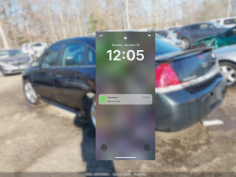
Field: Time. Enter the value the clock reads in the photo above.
12:05
